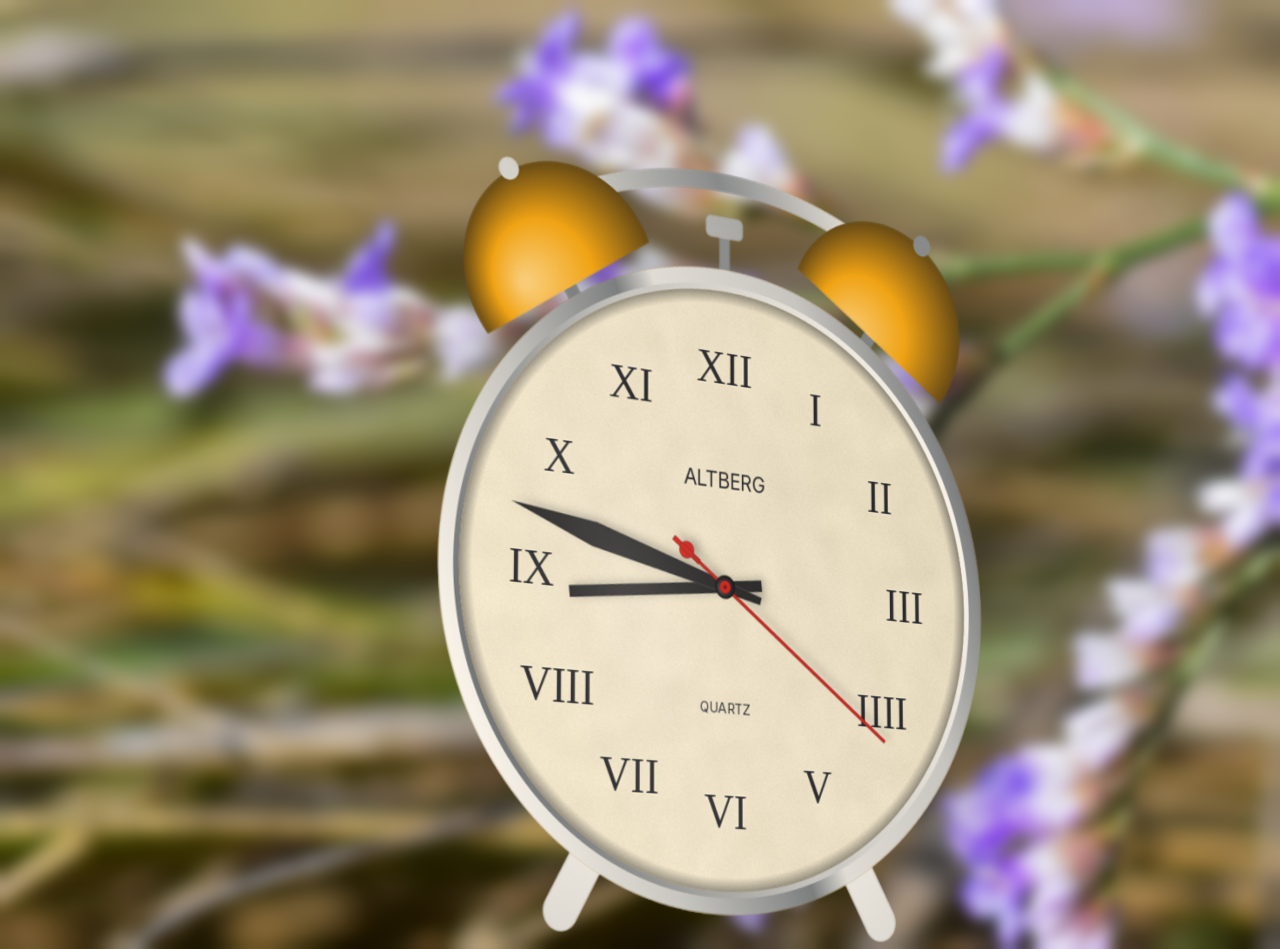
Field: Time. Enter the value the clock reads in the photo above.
8:47:21
